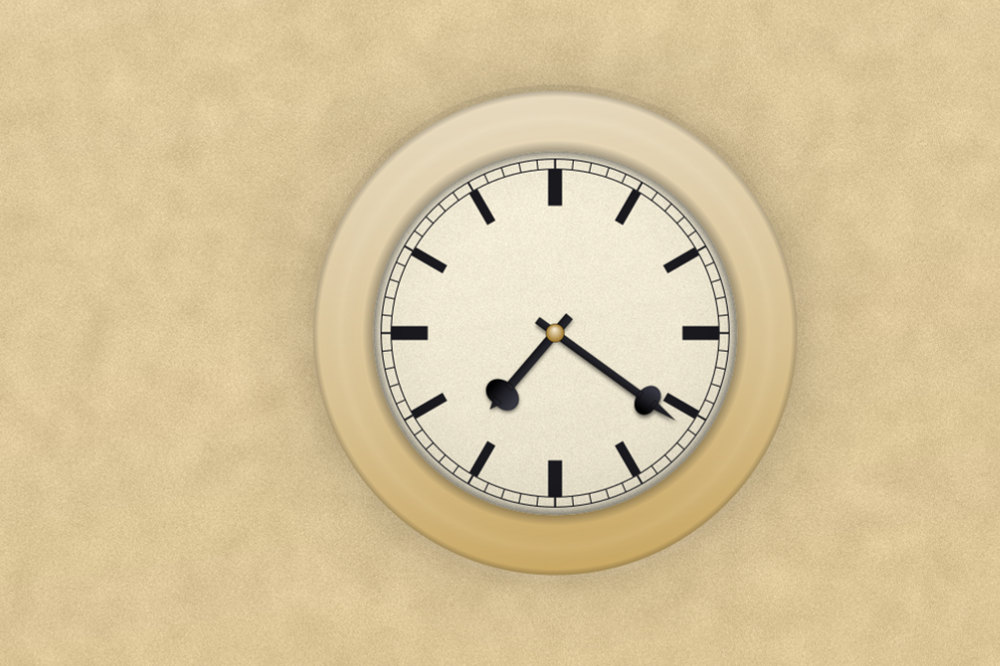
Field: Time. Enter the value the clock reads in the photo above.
7:21
